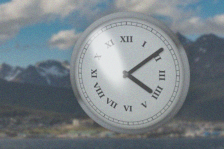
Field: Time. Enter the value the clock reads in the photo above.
4:09
